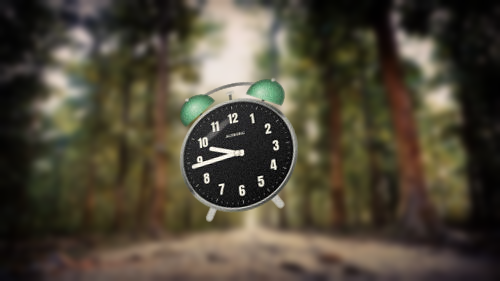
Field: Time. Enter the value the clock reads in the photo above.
9:44
